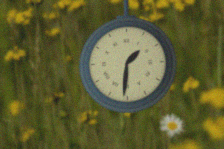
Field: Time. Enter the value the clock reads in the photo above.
1:31
